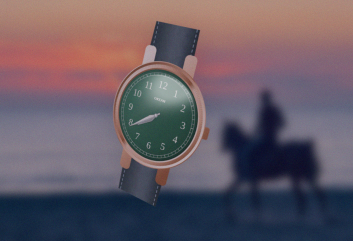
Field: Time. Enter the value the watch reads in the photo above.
7:39
